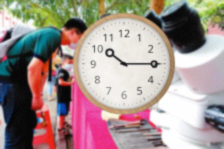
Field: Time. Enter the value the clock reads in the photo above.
10:15
